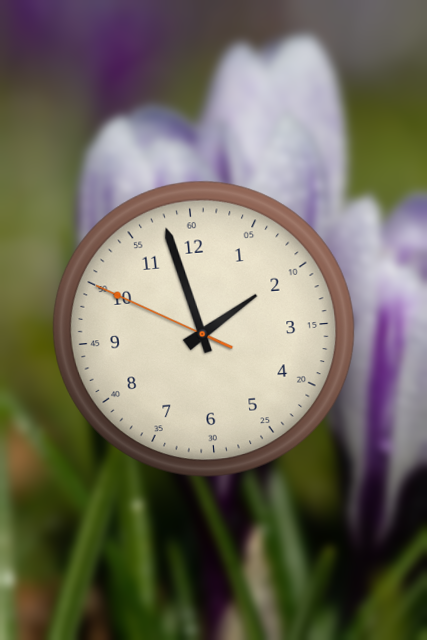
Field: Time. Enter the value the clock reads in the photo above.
1:57:50
